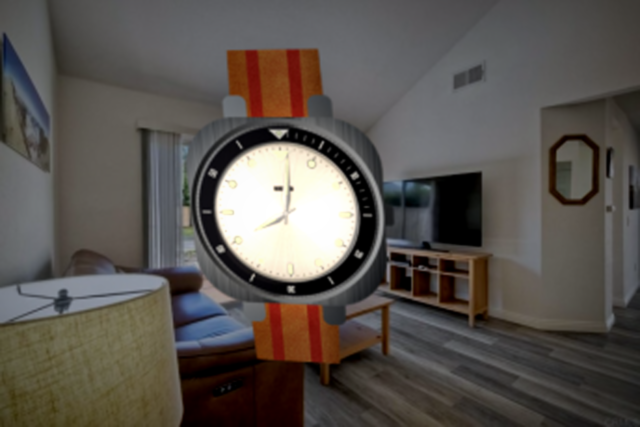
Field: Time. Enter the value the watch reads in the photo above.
8:01
